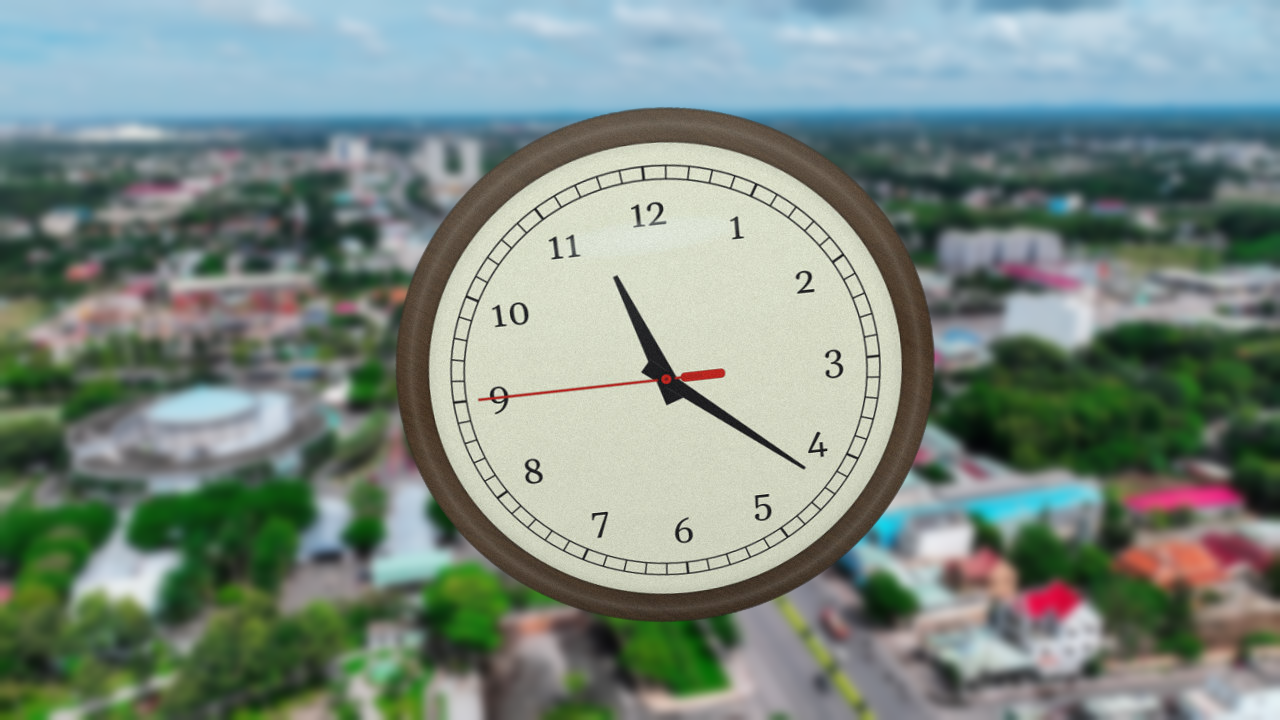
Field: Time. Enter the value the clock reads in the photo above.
11:21:45
